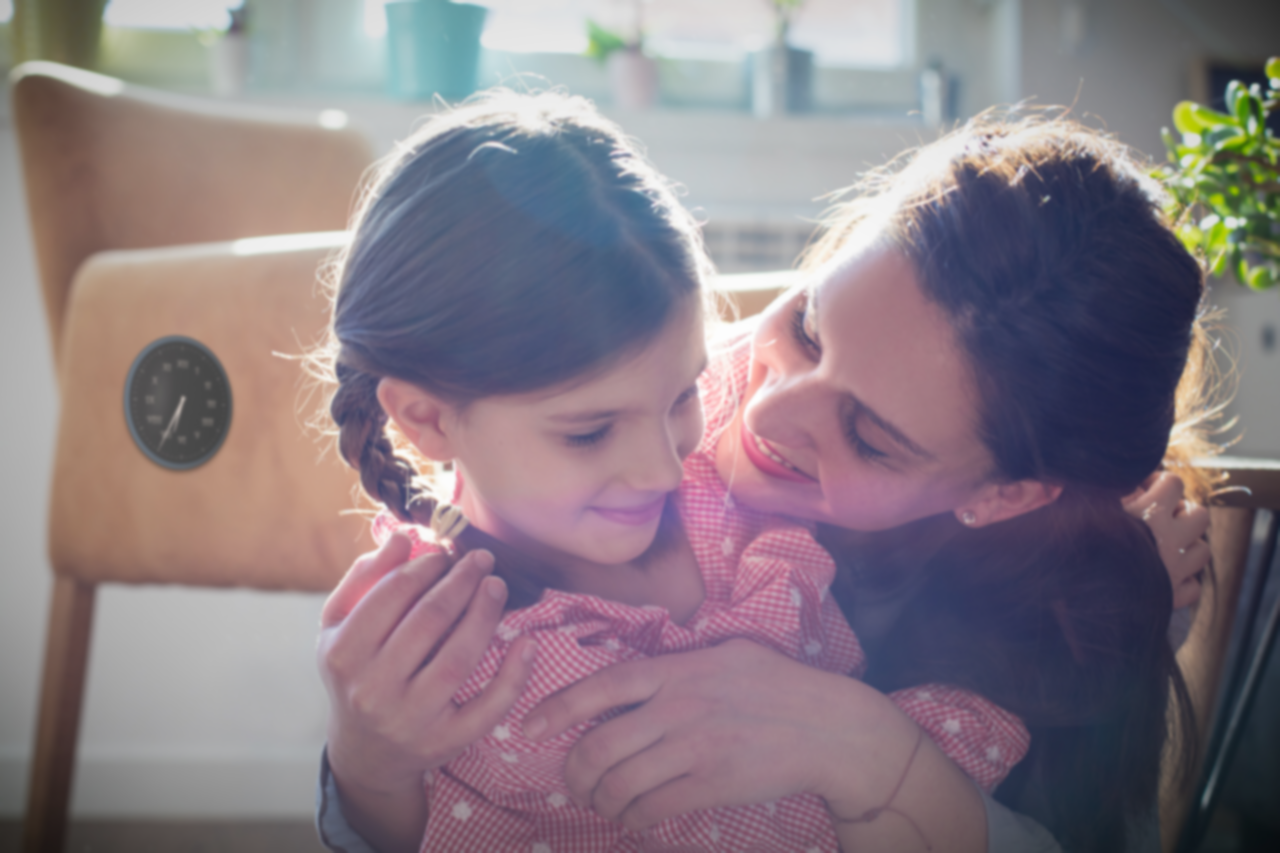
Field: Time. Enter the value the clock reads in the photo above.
6:35
